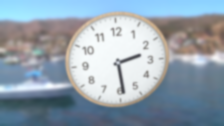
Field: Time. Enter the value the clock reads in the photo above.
2:29
